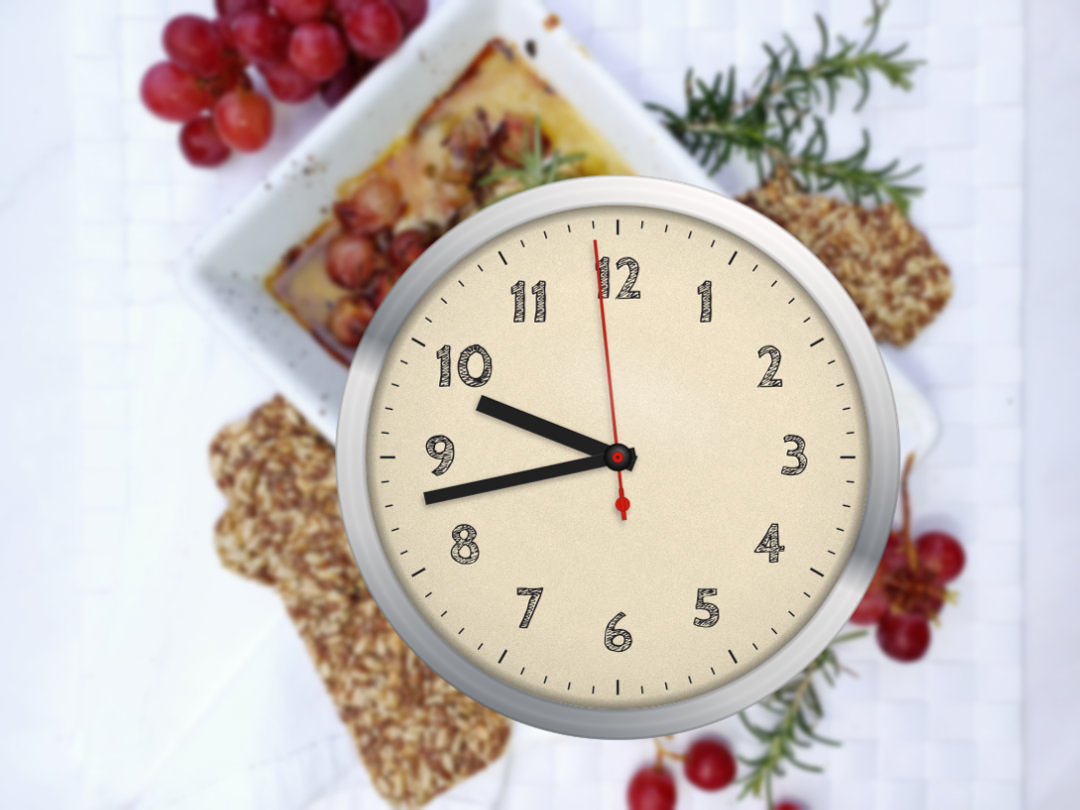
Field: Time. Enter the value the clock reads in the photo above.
9:42:59
